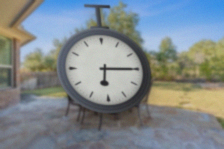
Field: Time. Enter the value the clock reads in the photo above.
6:15
